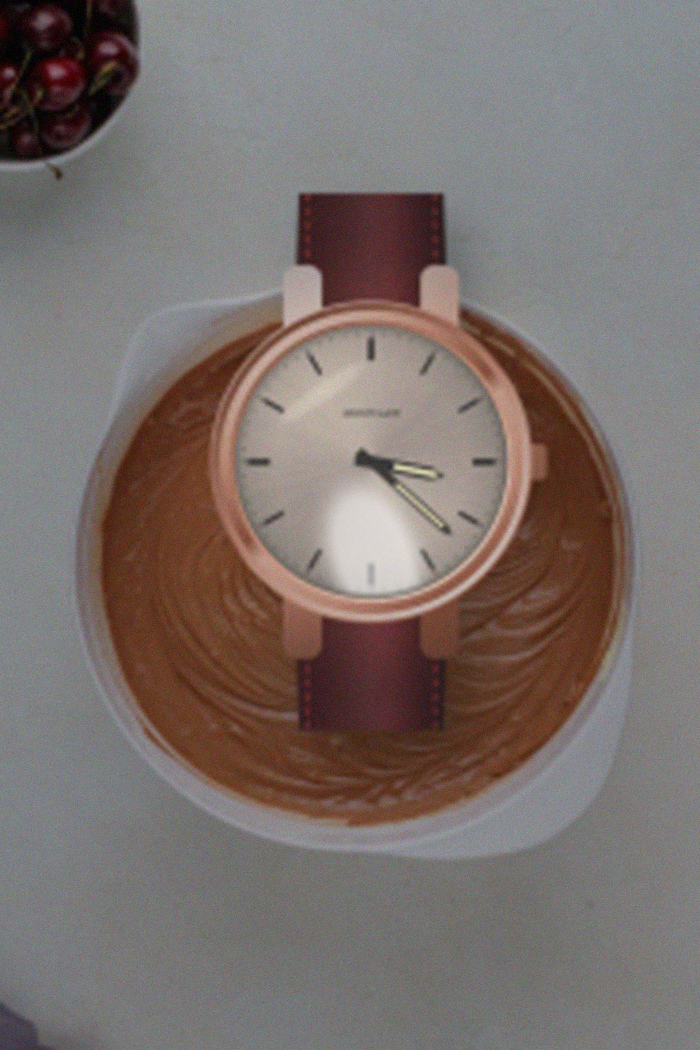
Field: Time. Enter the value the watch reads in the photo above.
3:22
